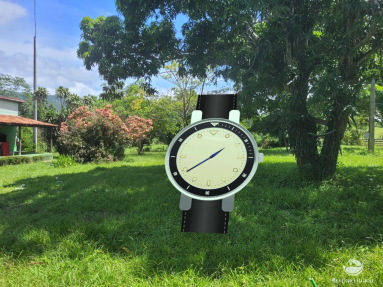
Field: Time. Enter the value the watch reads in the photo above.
1:39
